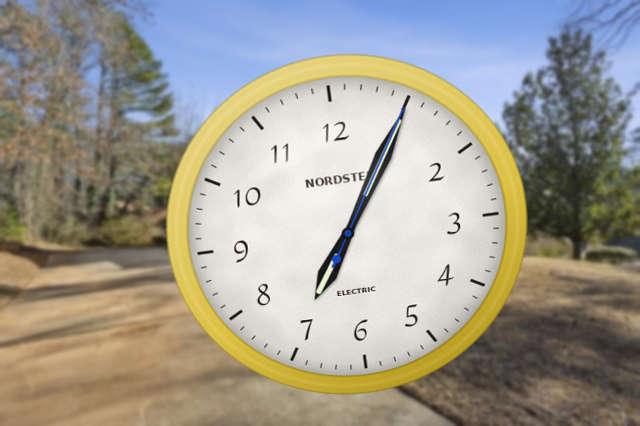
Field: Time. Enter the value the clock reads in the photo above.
7:05:05
